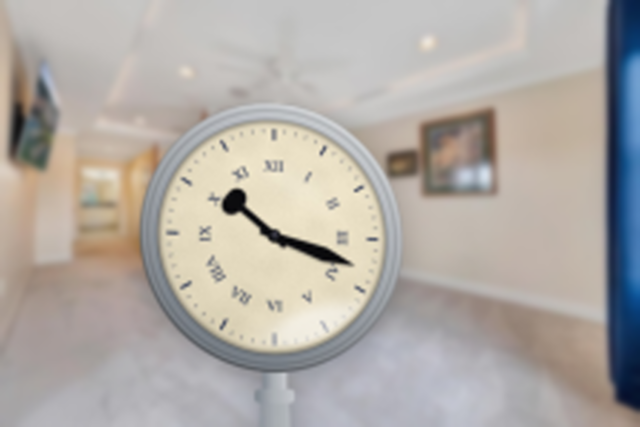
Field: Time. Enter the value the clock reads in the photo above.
10:18
